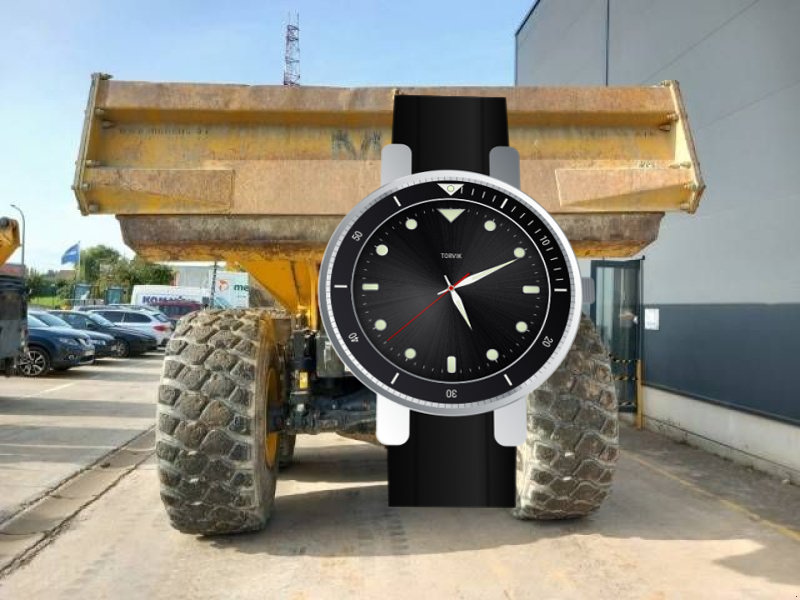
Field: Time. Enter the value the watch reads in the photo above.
5:10:38
